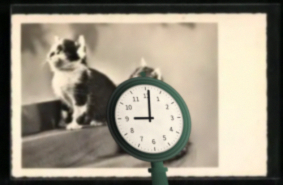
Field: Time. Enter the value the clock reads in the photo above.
9:01
